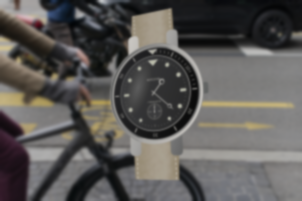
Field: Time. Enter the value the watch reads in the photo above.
1:22
